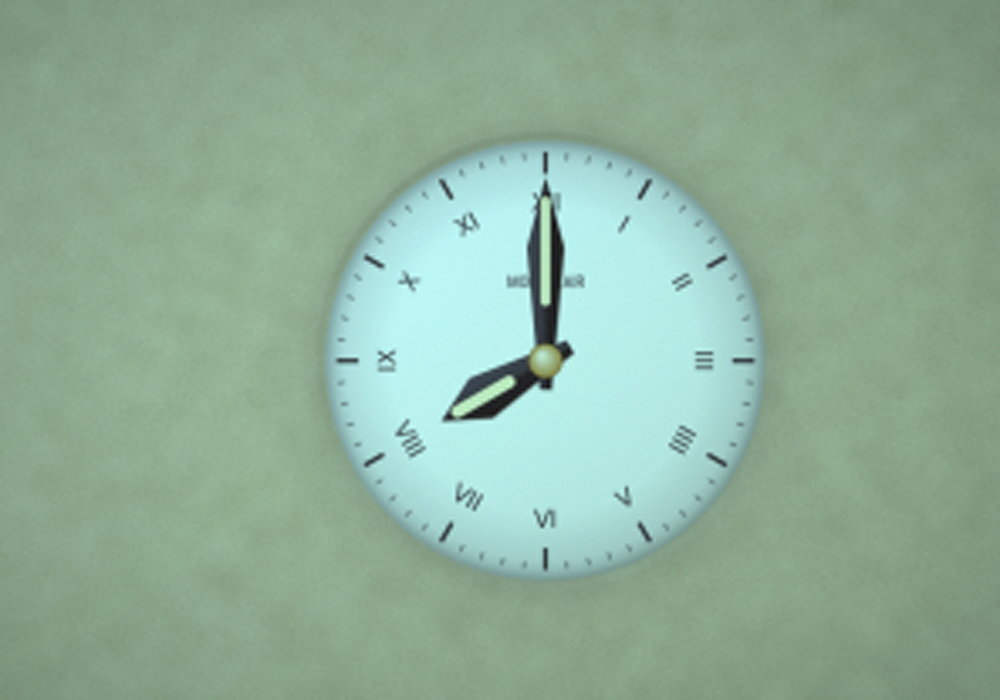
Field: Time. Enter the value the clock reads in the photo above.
8:00
